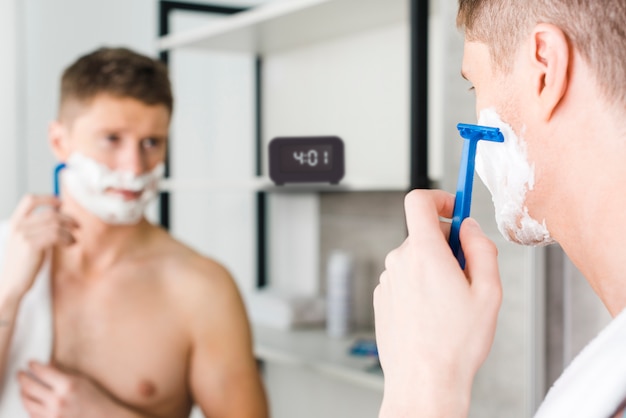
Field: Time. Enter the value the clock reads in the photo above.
4:01
